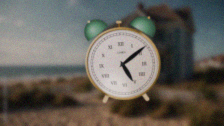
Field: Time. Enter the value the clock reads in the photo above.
5:09
